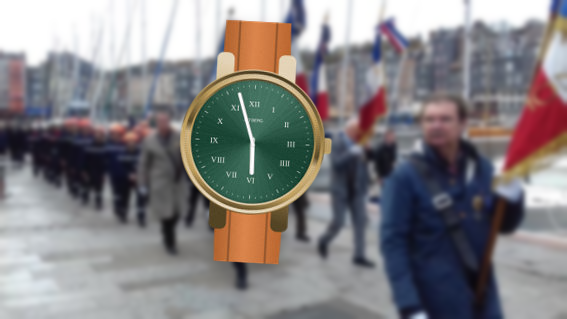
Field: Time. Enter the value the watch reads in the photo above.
5:57
